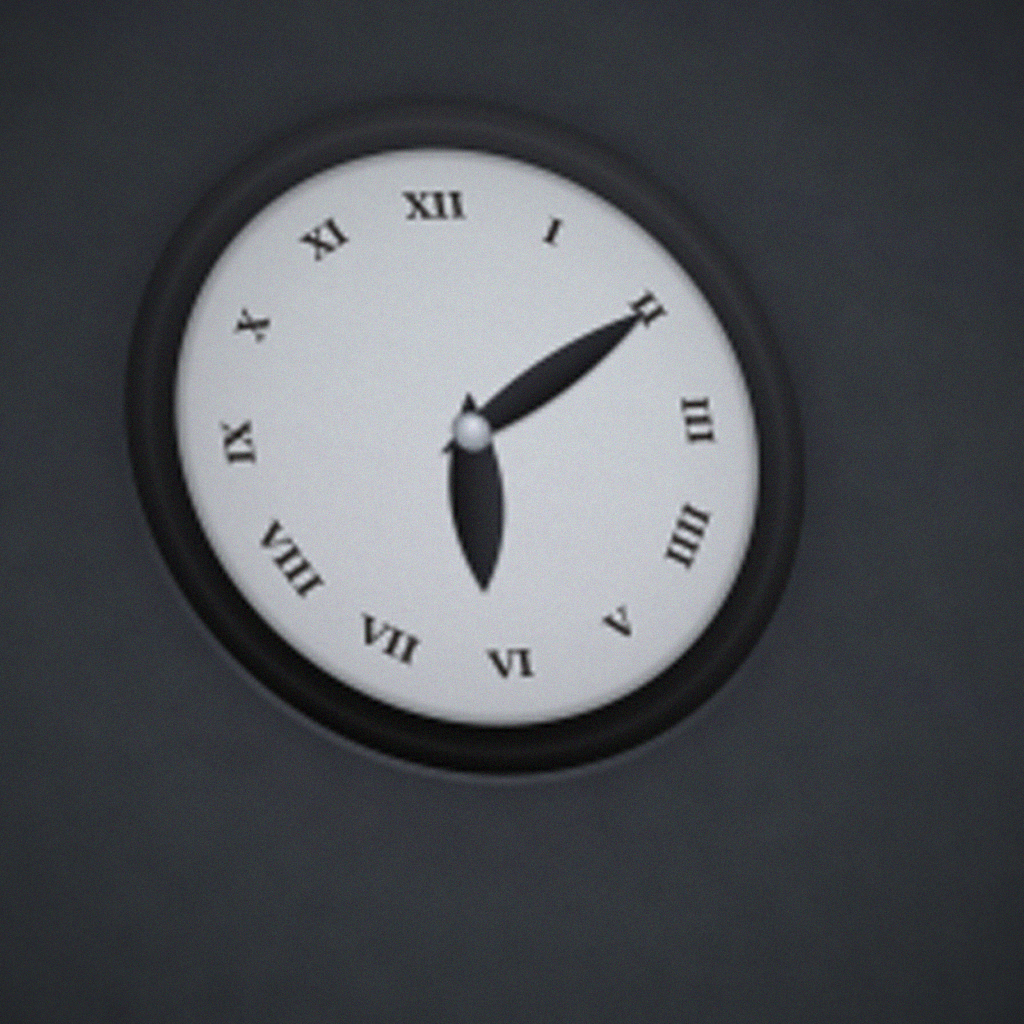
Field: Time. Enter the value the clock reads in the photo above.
6:10
